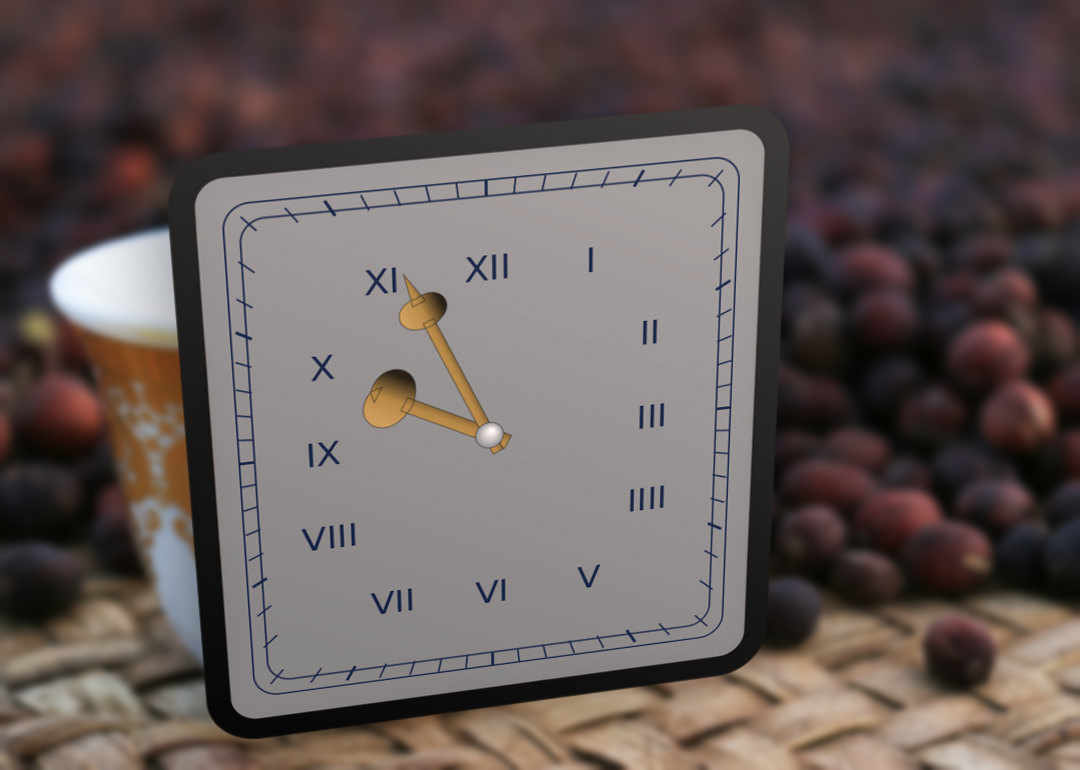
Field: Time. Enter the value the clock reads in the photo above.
9:56
